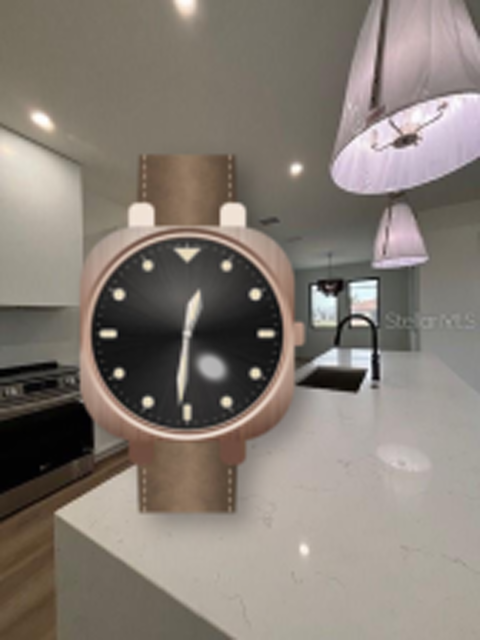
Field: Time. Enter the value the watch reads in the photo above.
12:31
